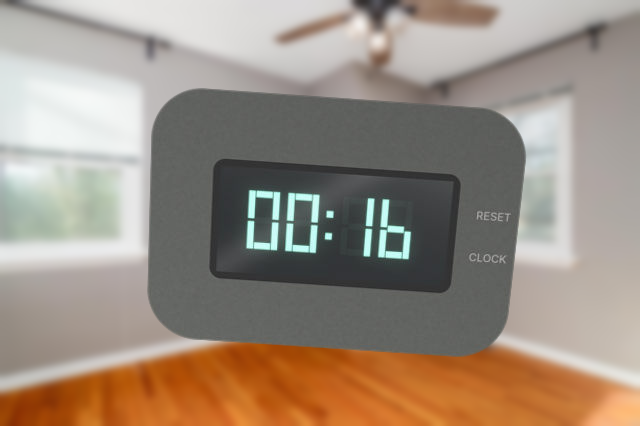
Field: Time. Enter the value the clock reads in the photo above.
0:16
